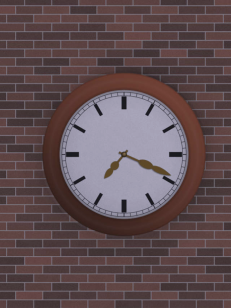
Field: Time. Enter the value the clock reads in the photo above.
7:19
